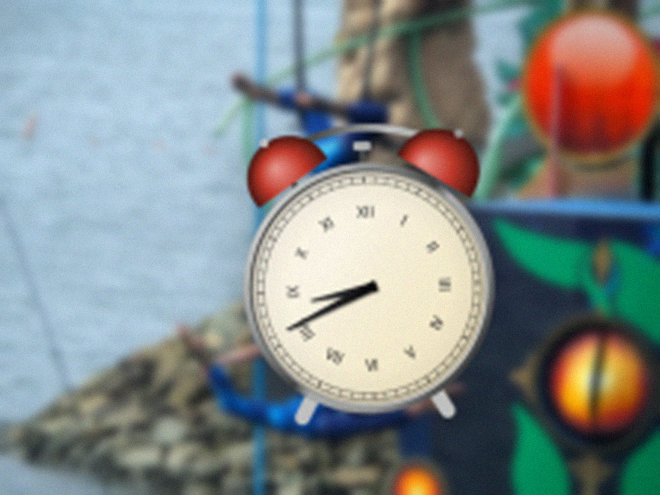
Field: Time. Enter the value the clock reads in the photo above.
8:41
